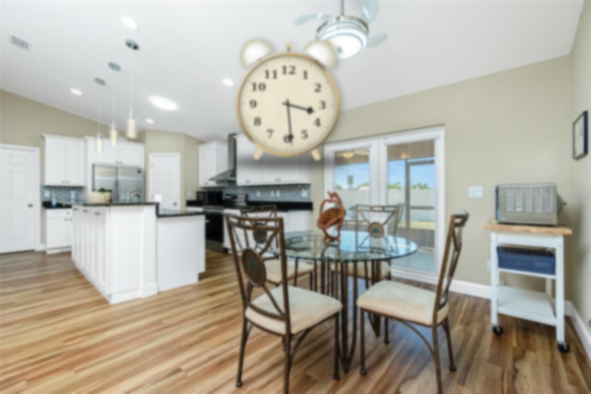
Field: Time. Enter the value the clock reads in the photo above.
3:29
